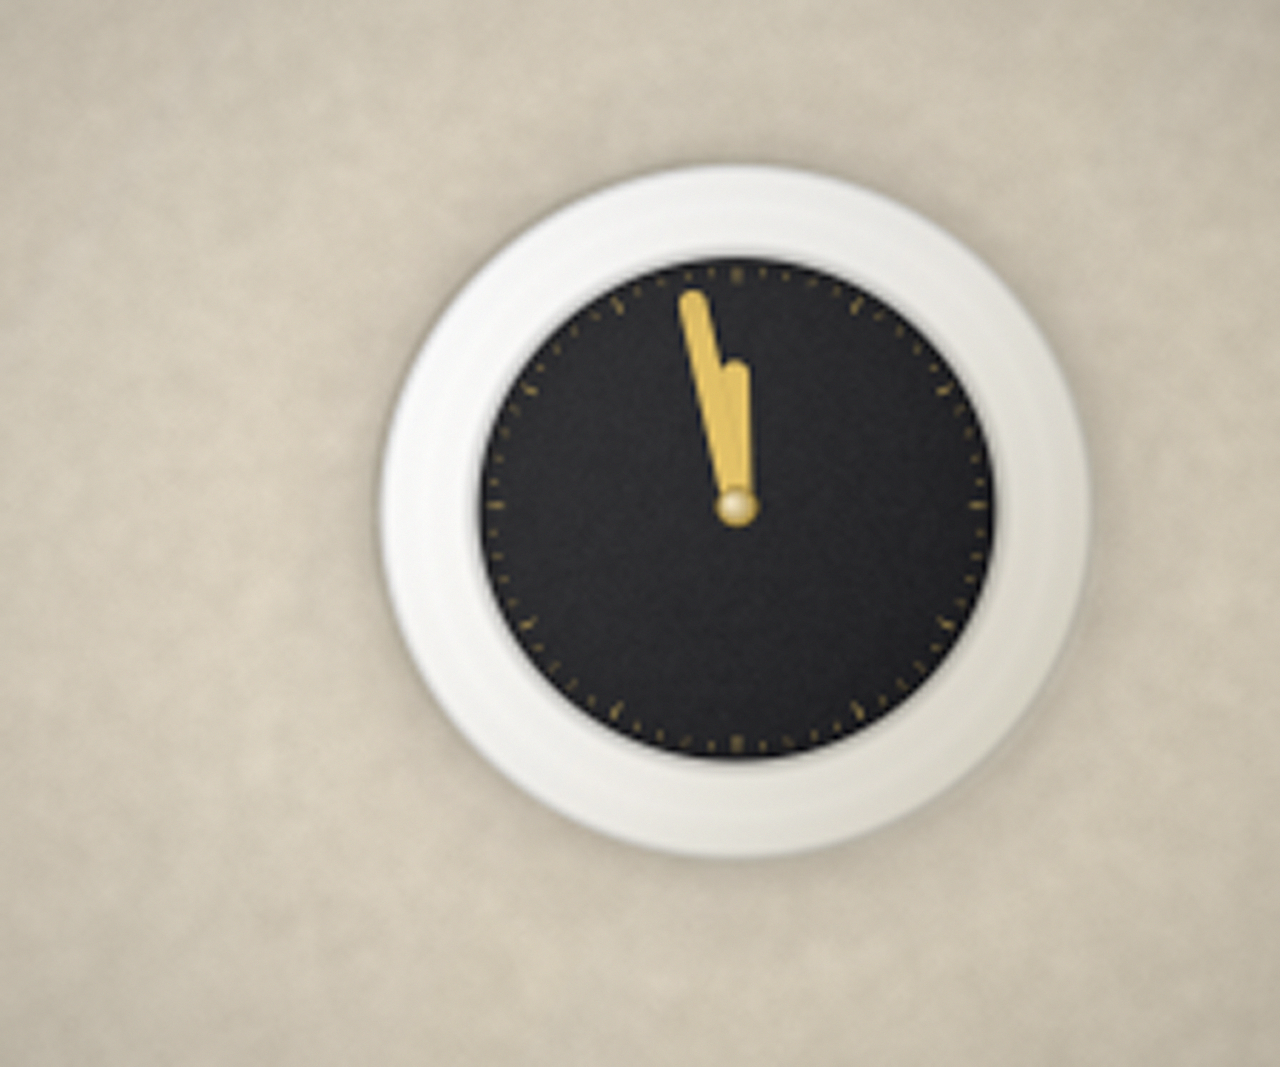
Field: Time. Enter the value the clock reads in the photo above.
11:58
